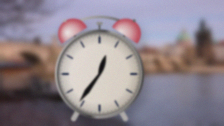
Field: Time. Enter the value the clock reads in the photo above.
12:36
